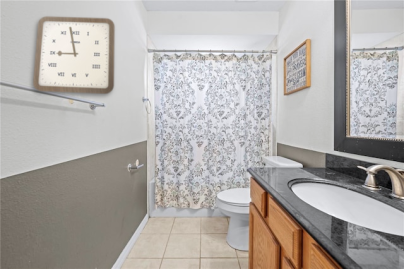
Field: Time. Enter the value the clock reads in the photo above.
8:58
